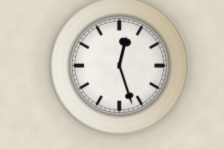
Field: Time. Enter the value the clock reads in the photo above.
12:27
